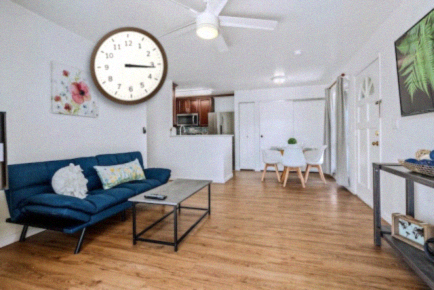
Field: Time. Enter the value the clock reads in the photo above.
3:16
